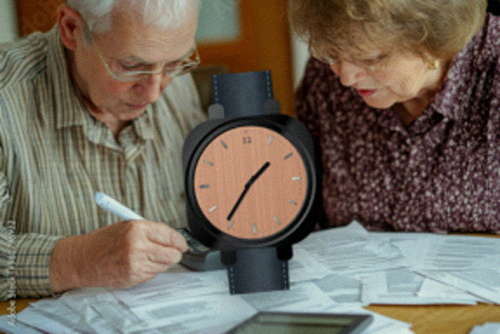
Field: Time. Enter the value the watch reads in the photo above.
1:36
